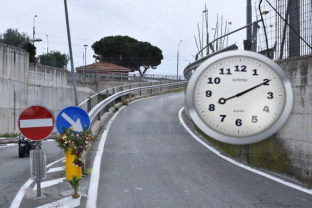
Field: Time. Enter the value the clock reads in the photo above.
8:10
